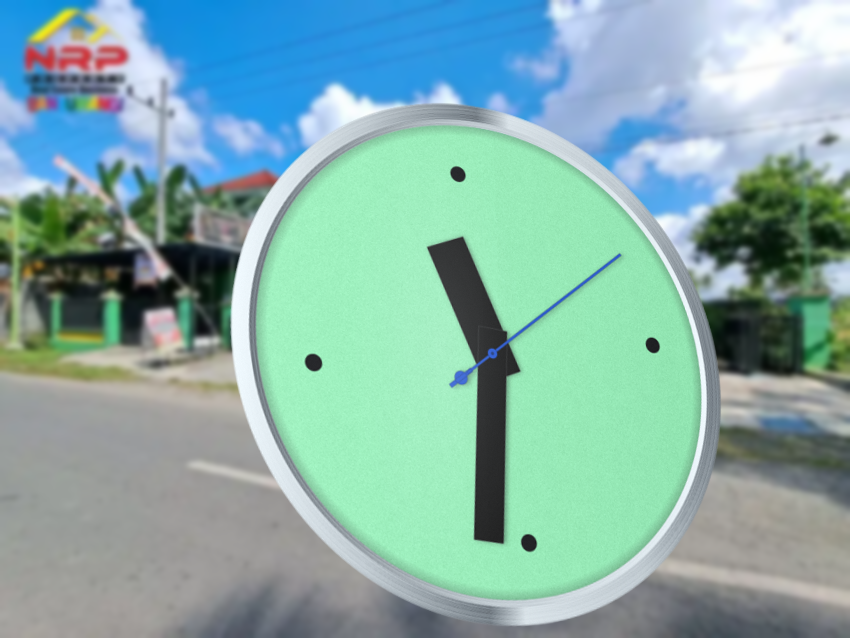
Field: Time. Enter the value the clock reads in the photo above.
11:32:10
